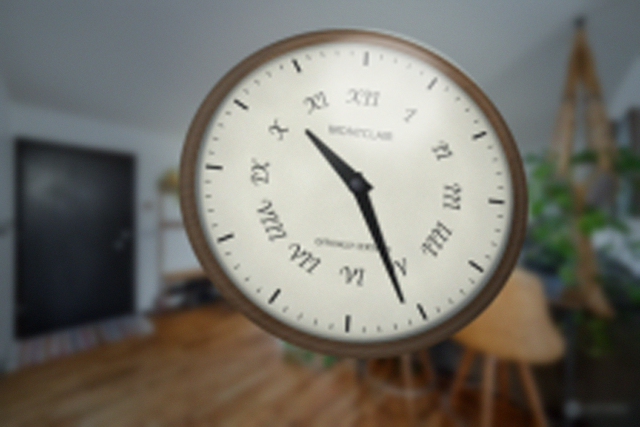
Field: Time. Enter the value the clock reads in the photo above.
10:26
